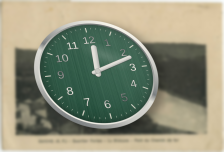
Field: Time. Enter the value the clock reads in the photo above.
12:12
